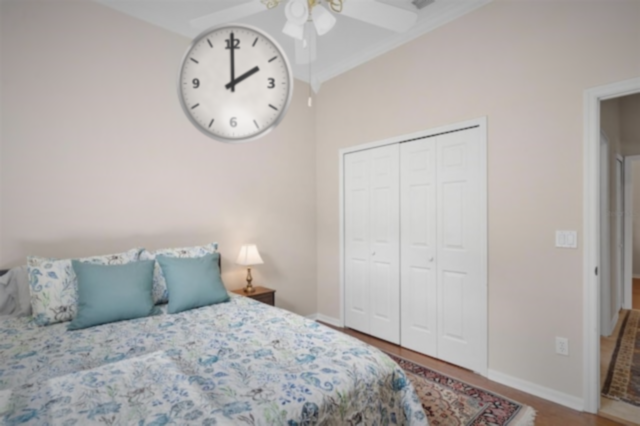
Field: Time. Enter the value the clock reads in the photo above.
2:00
